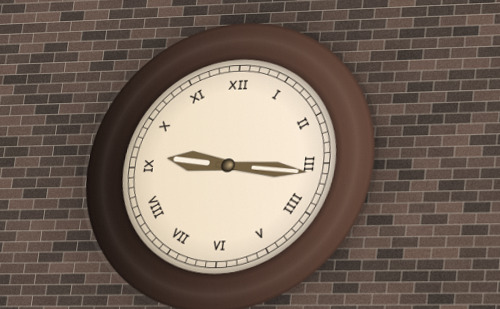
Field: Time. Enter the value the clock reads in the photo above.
9:16
